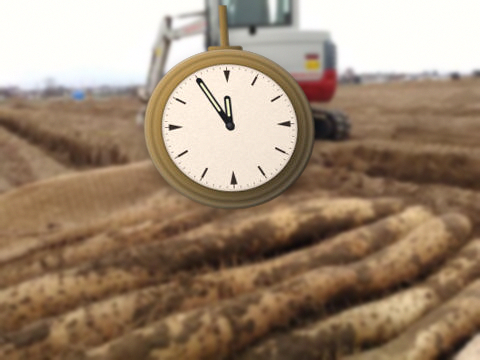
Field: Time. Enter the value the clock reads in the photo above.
11:55
